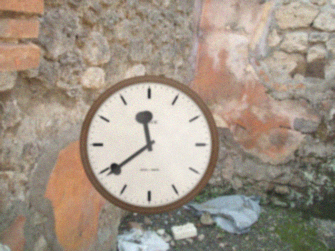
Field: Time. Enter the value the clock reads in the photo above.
11:39
